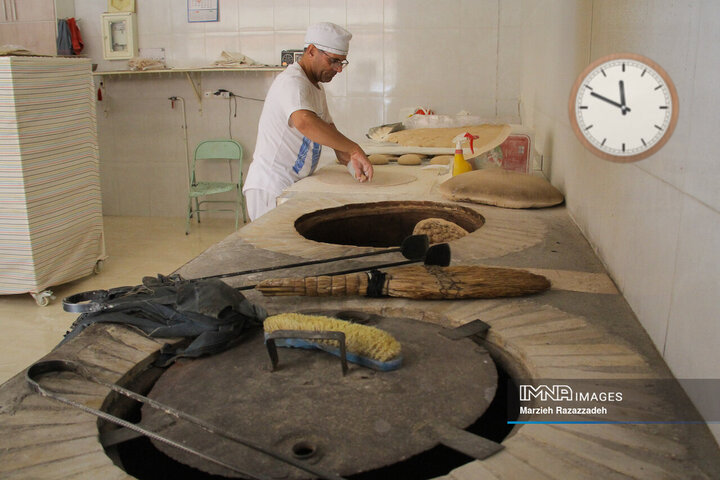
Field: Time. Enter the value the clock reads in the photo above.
11:49
